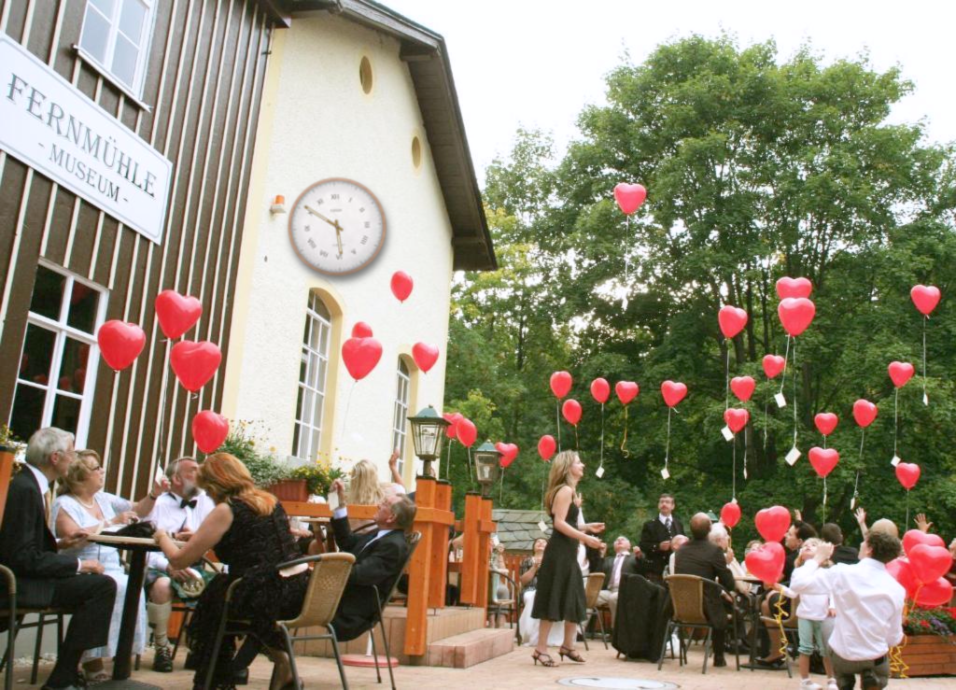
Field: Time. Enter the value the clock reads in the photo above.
5:51
